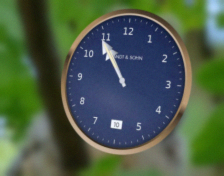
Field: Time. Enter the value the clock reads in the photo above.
10:54
